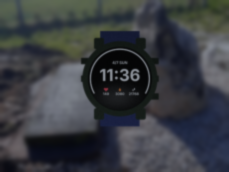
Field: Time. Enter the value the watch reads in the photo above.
11:36
